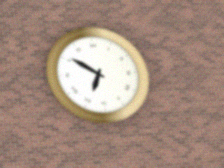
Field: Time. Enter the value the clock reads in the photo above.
6:51
